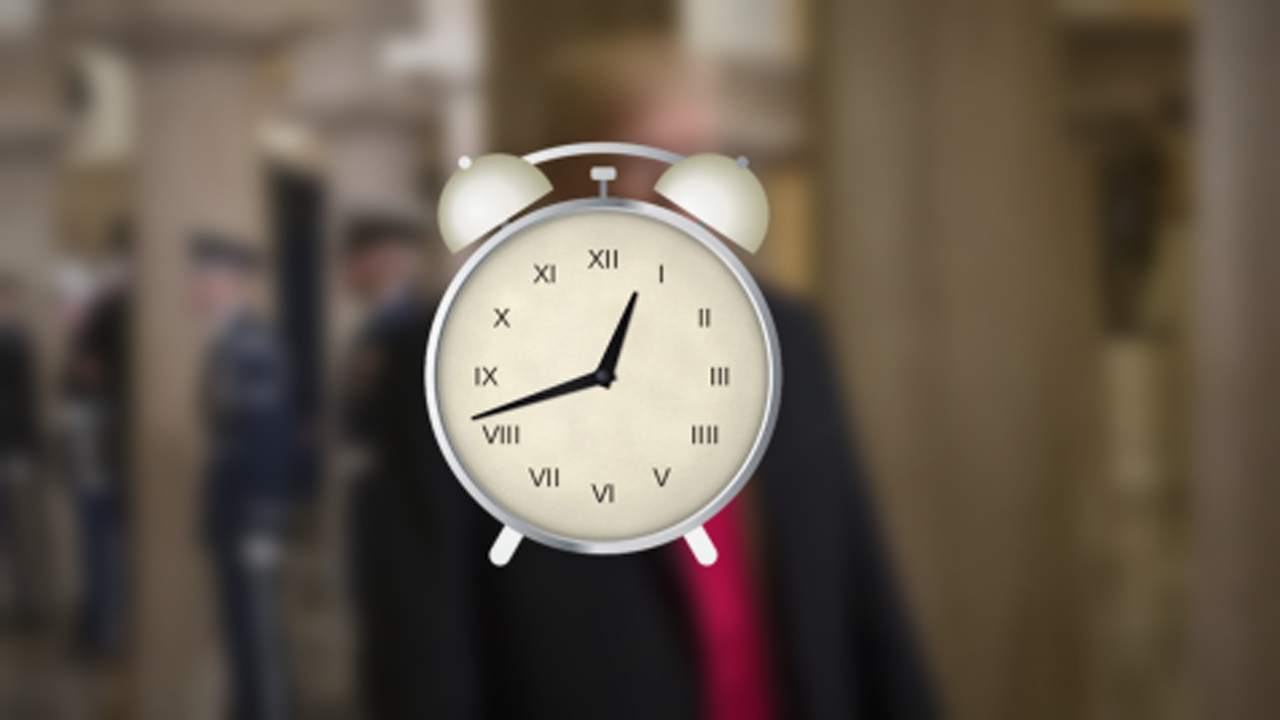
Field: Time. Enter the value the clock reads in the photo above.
12:42
